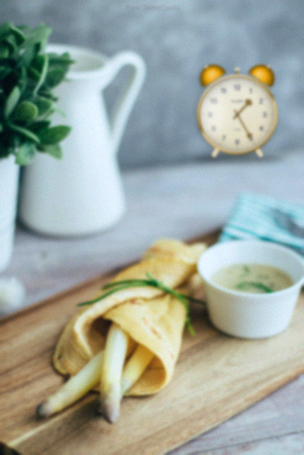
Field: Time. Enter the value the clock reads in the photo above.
1:25
